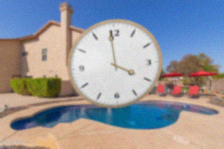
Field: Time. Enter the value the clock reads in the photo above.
3:59
